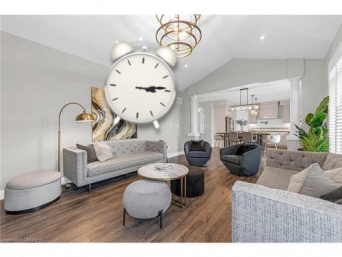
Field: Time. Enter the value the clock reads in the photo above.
3:14
